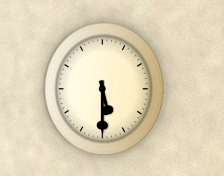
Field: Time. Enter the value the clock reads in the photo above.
5:30
